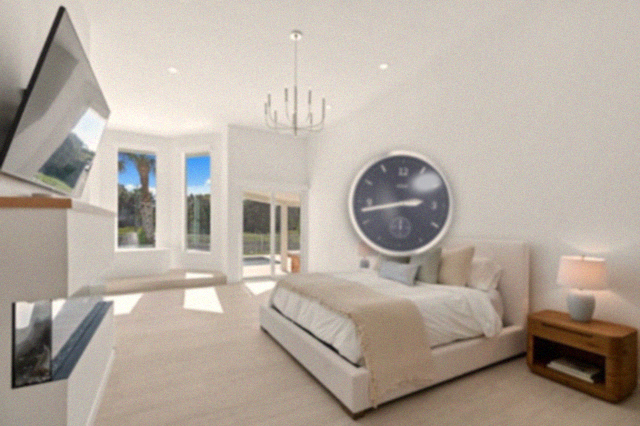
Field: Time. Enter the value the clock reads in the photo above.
2:43
